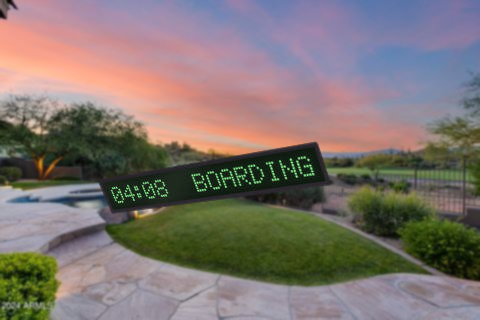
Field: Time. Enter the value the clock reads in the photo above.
4:08
